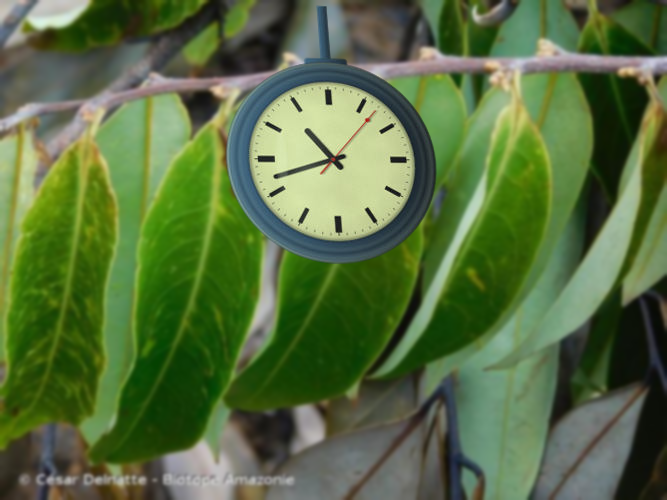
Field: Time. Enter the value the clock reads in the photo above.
10:42:07
